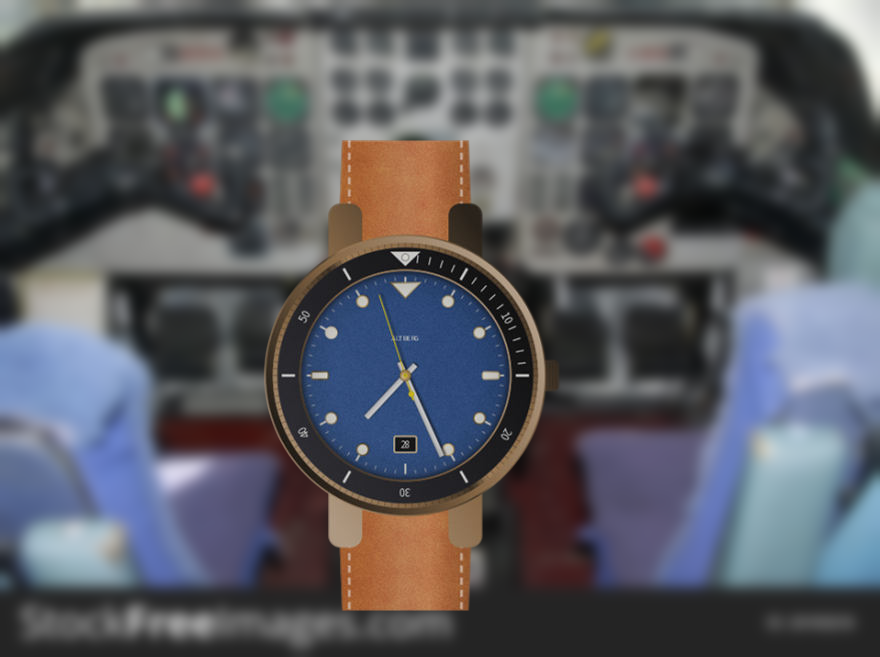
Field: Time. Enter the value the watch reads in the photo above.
7:25:57
